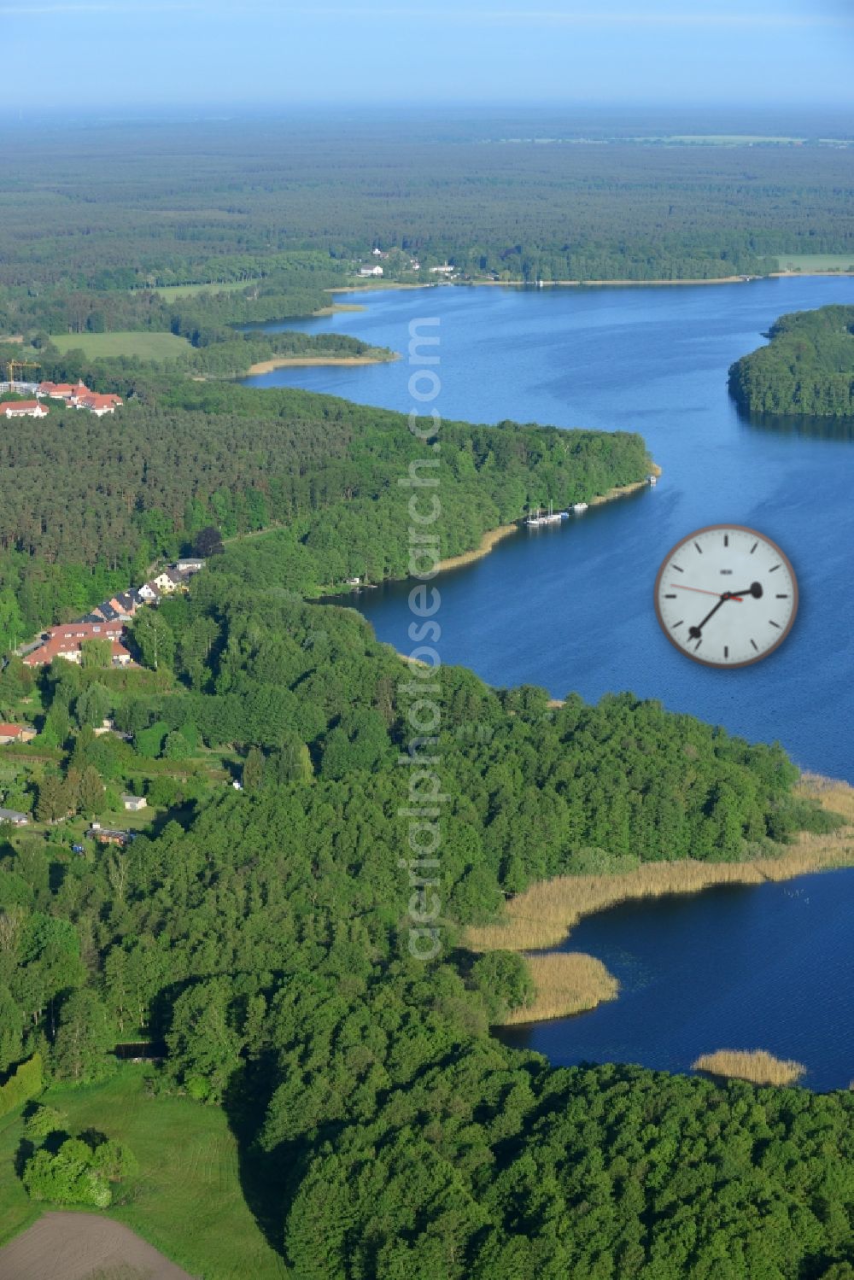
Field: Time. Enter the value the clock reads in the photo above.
2:36:47
